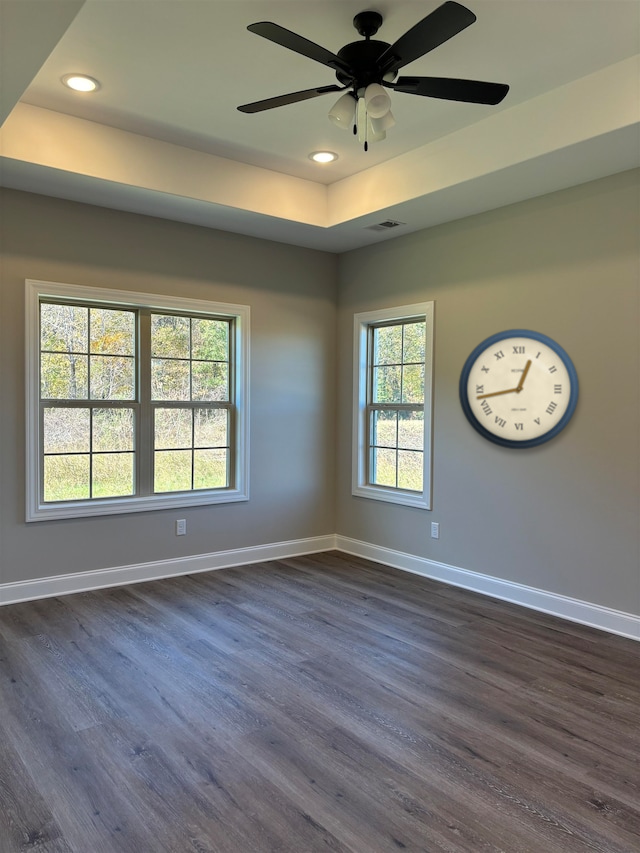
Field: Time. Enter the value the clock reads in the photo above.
12:43
